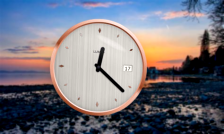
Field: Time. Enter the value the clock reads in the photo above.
12:22
